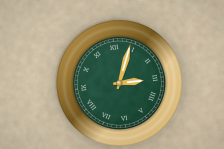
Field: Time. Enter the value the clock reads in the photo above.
3:04
